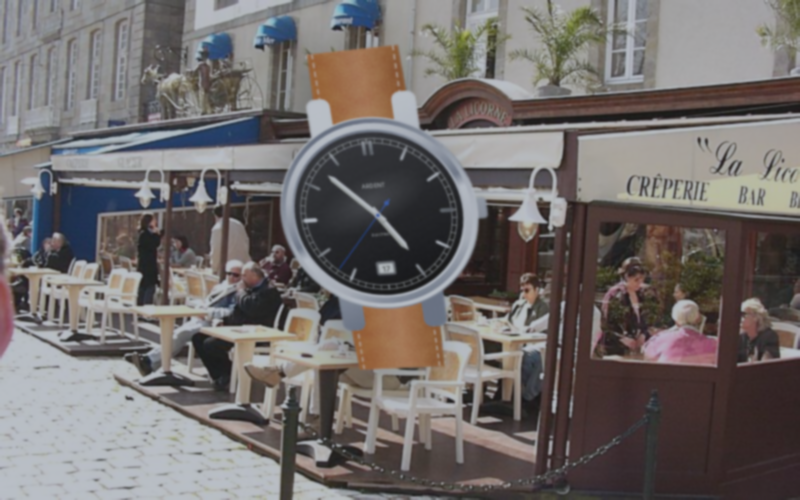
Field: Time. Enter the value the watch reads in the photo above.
4:52:37
